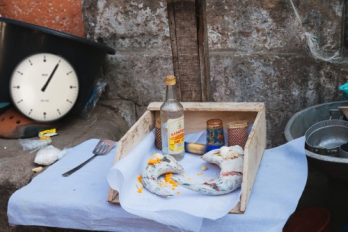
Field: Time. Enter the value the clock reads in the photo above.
1:05
